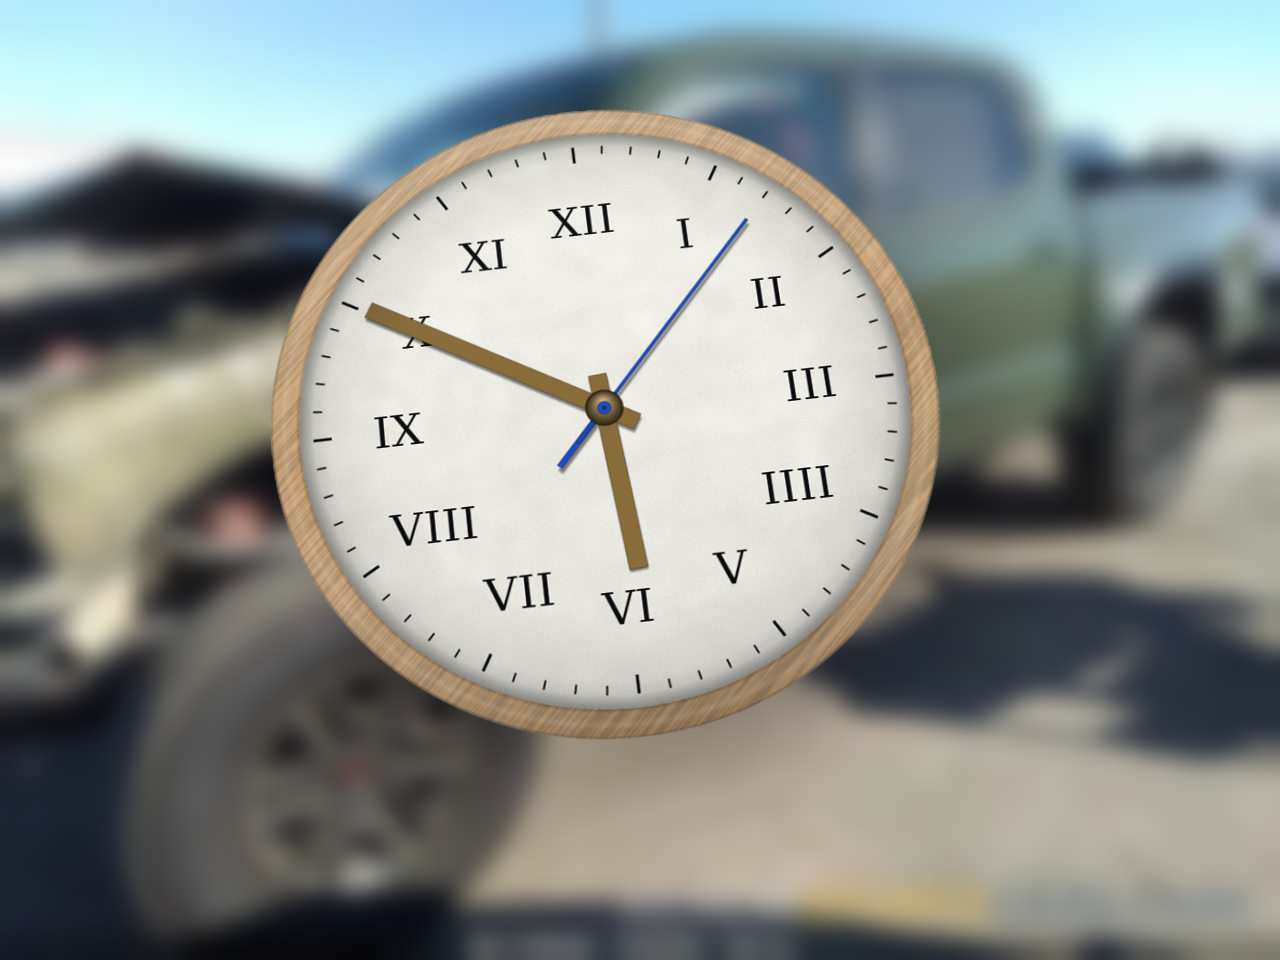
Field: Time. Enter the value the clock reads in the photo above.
5:50:07
